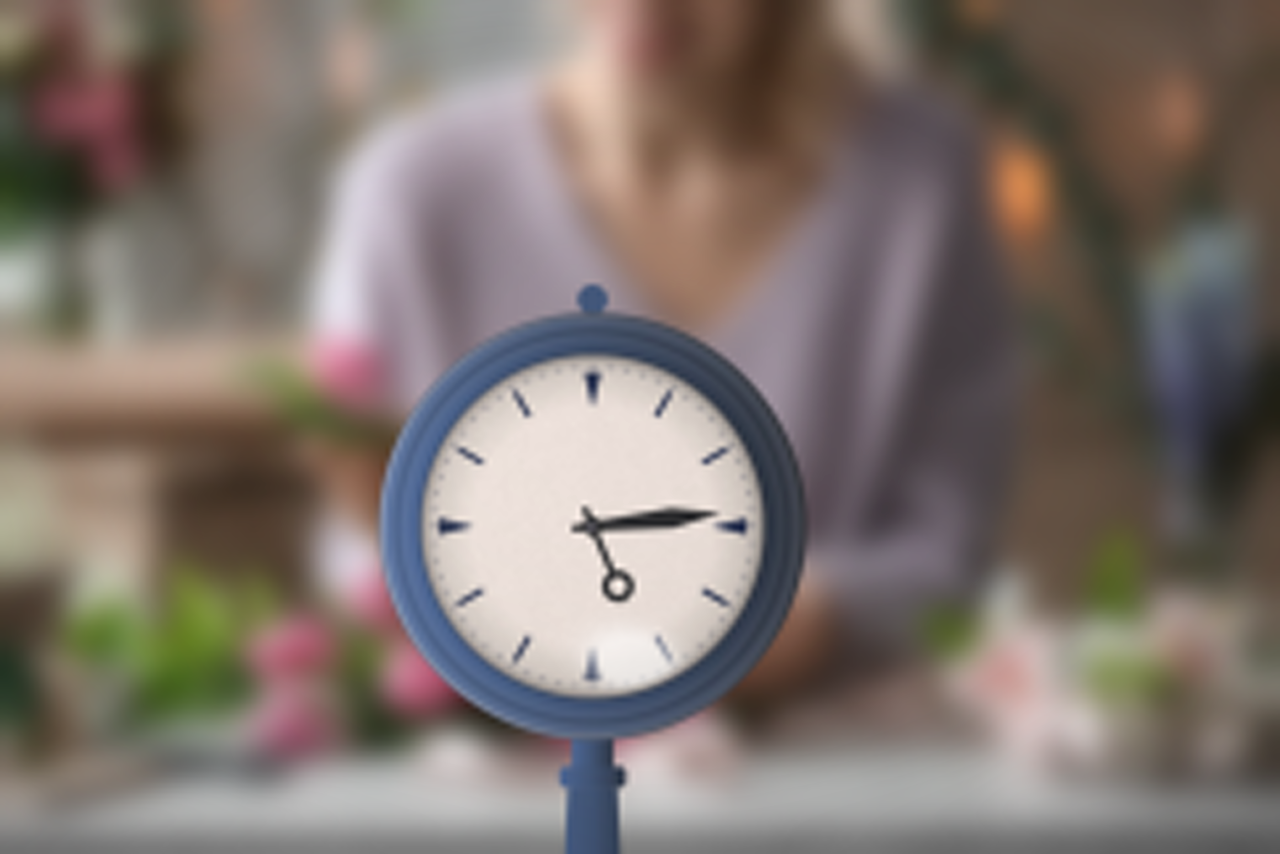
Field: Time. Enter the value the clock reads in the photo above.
5:14
